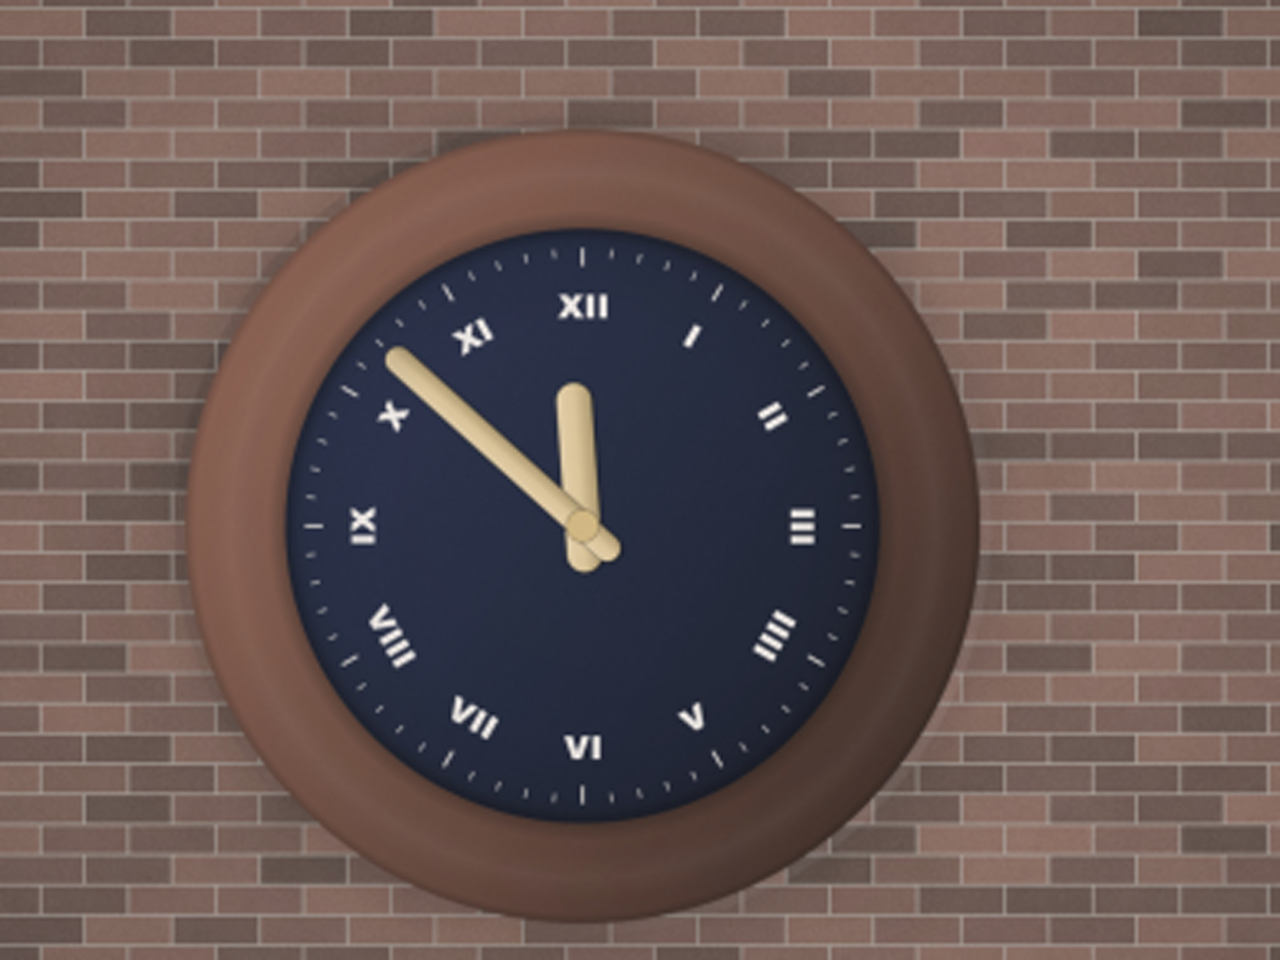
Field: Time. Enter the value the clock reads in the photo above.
11:52
